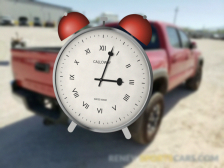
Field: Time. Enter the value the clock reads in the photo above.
3:03
